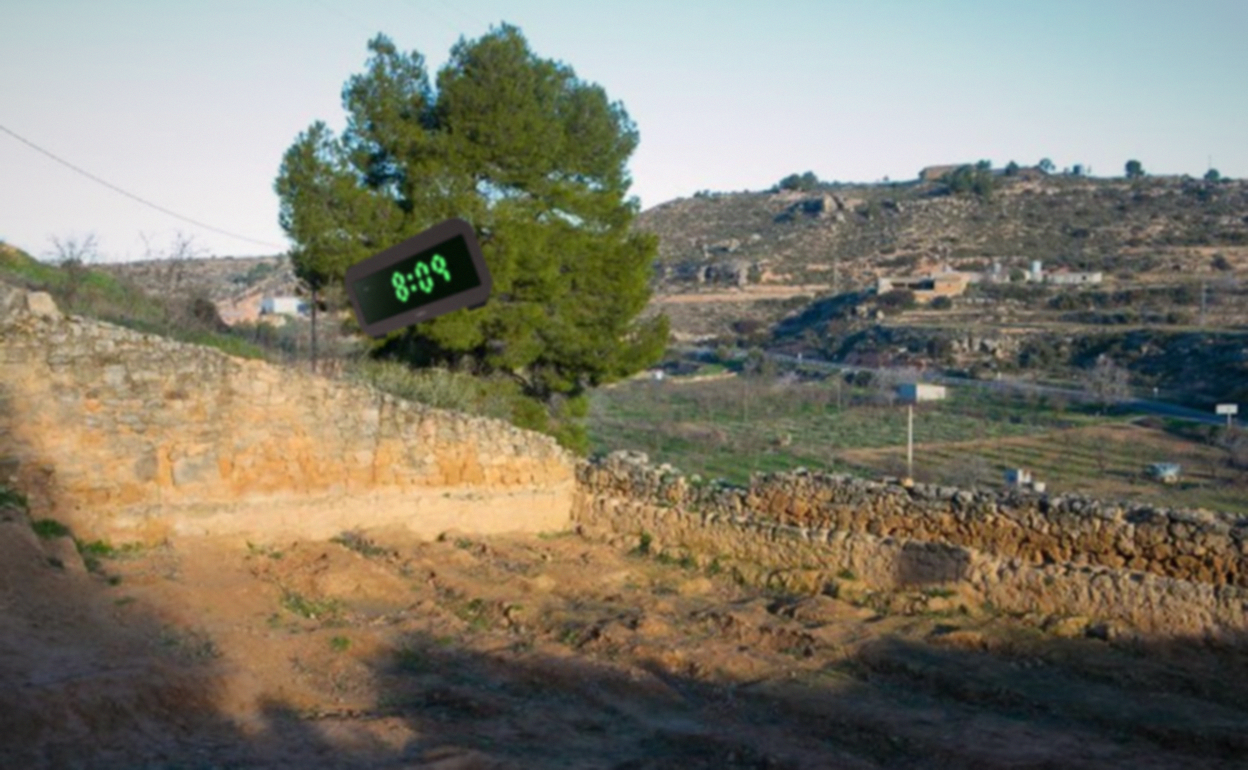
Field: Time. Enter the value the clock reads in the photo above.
8:09
